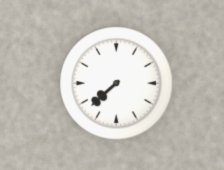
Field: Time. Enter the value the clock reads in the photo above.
7:38
